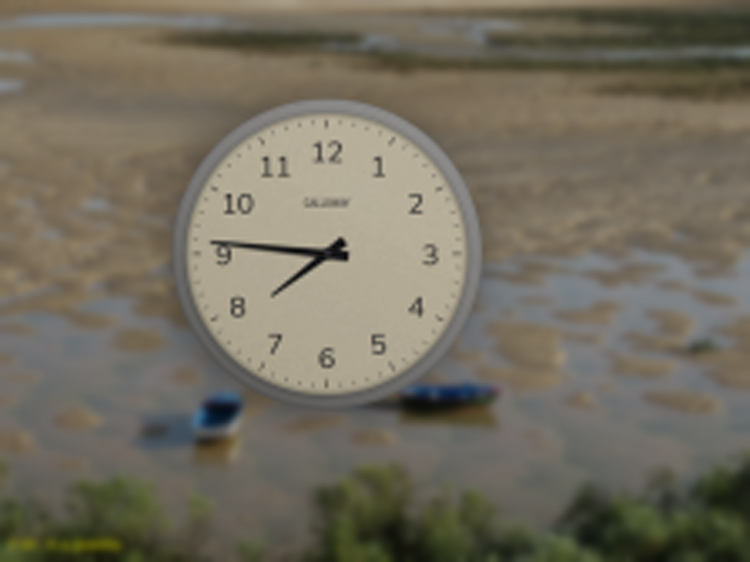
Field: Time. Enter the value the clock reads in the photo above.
7:46
